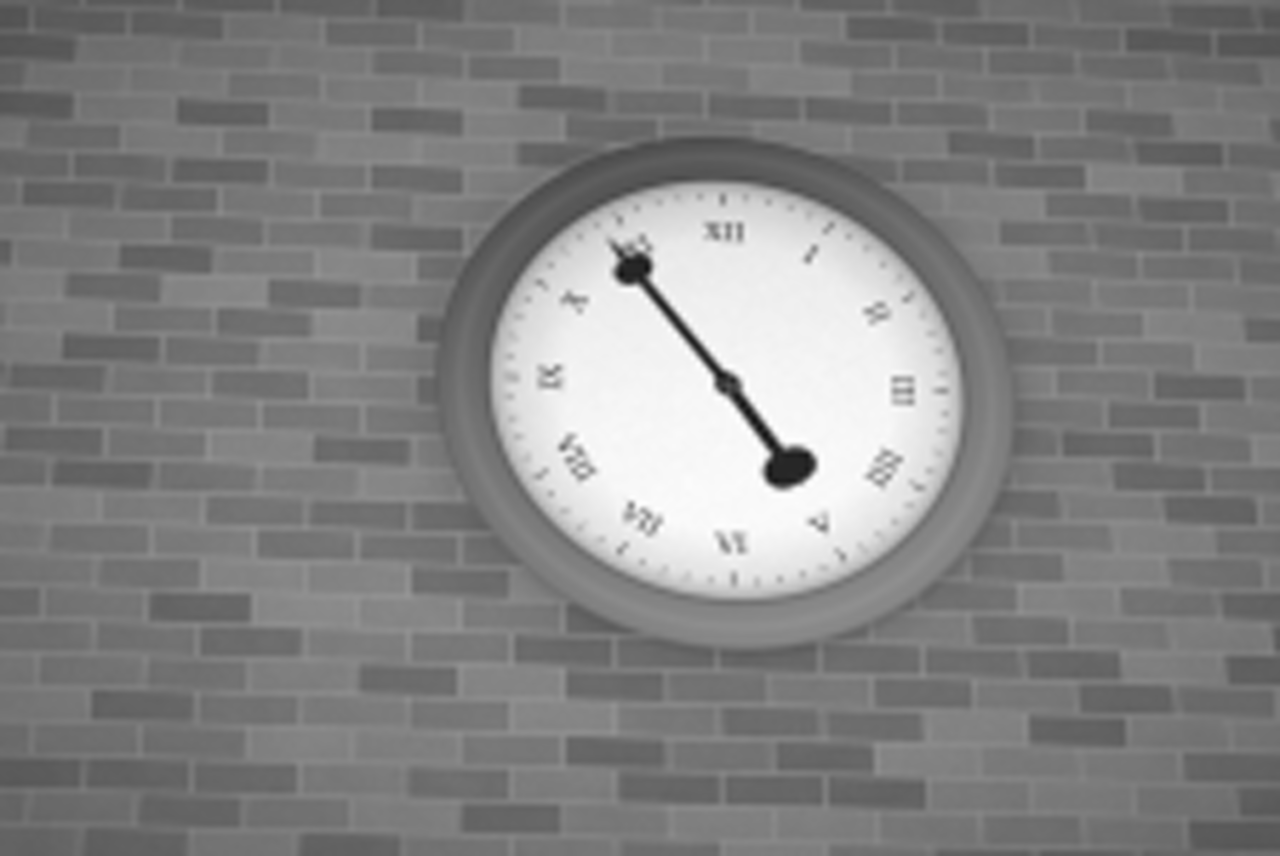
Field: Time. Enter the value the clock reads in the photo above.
4:54
